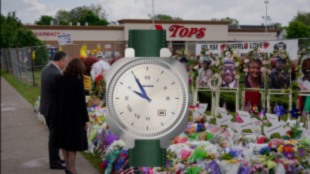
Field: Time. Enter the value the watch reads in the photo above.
9:55
